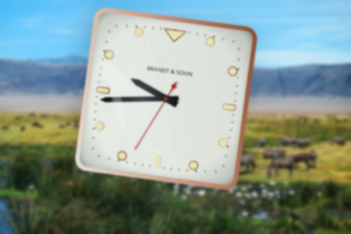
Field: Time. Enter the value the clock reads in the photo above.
9:43:34
